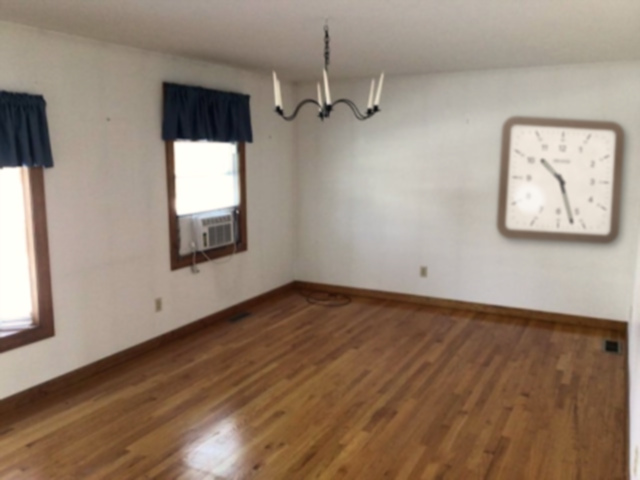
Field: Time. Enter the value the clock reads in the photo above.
10:27
